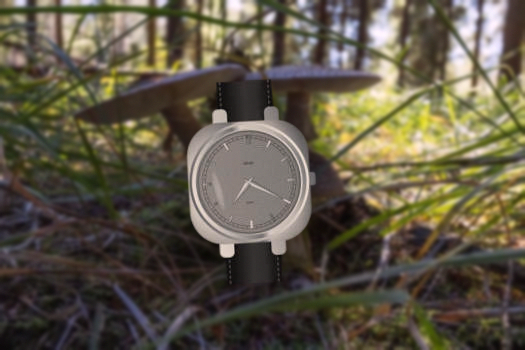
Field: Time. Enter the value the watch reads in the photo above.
7:20
